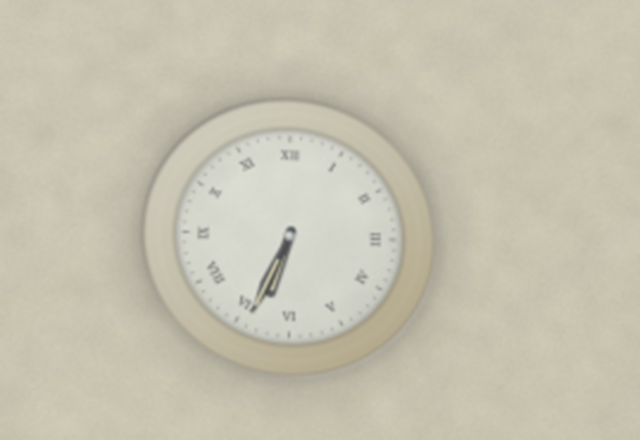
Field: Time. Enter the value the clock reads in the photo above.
6:34
